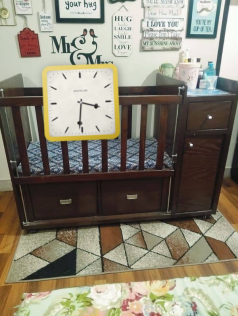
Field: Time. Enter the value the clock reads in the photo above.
3:31
